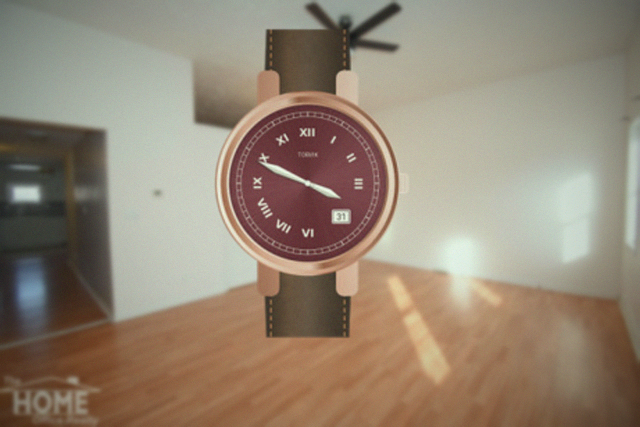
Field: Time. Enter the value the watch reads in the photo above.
3:49
